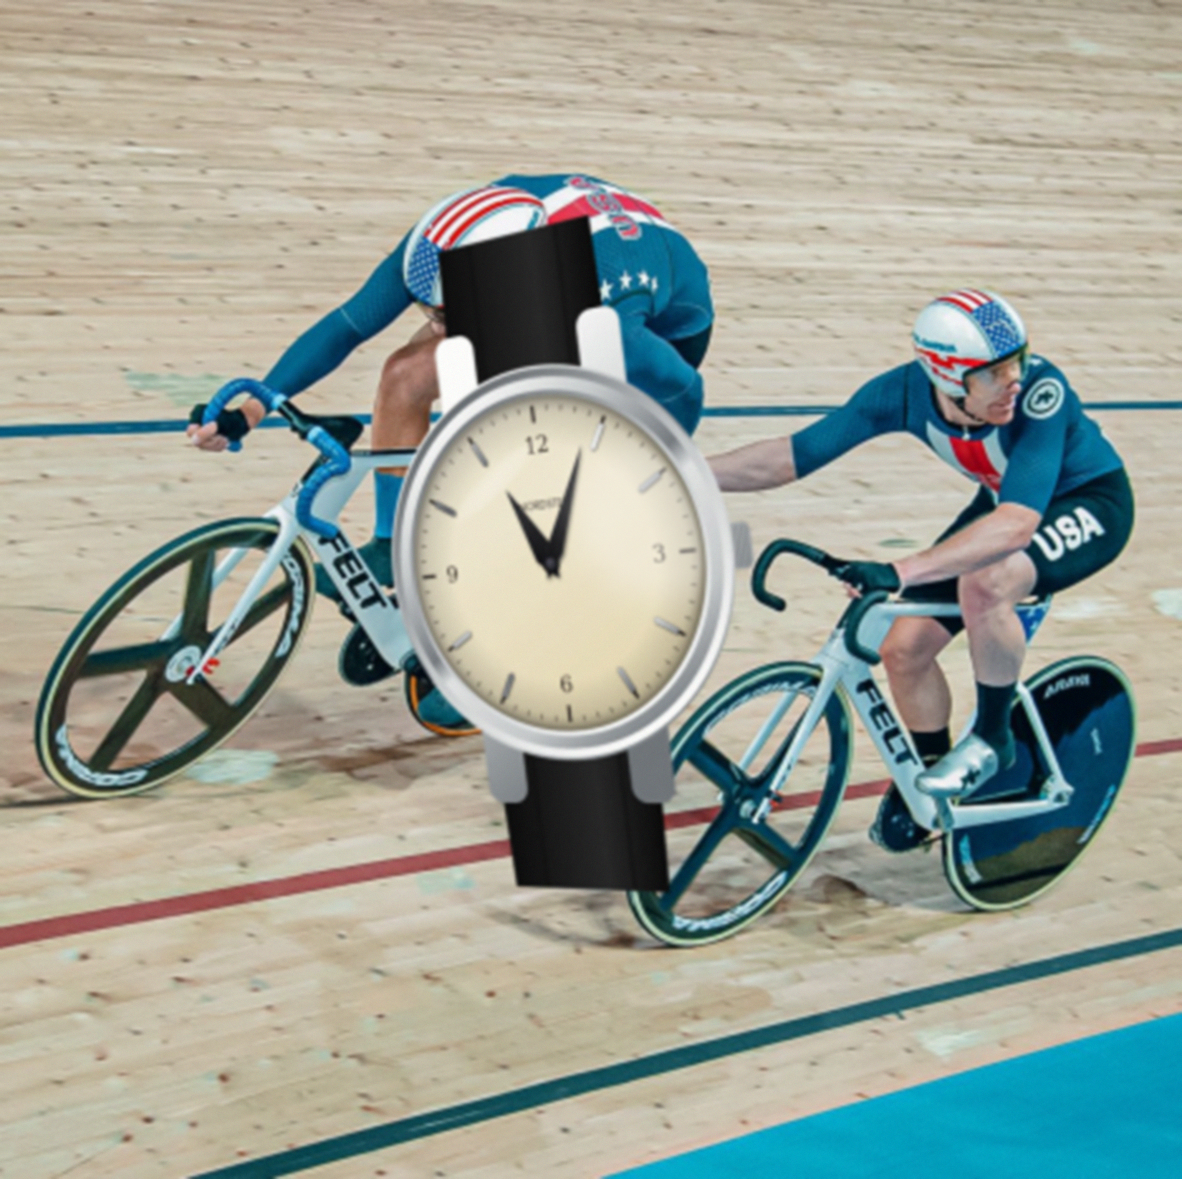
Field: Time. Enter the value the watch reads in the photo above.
11:04
